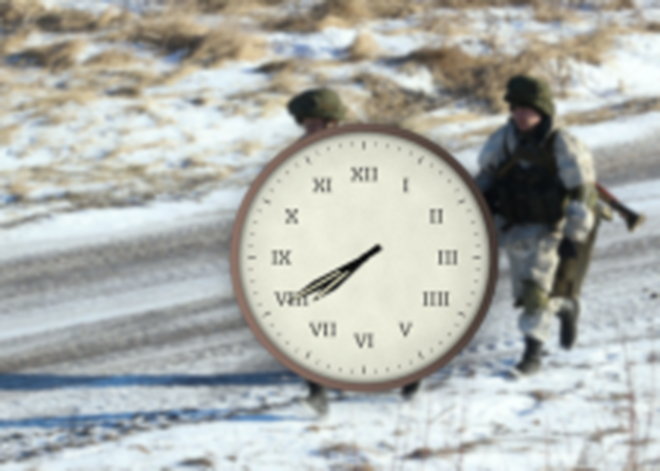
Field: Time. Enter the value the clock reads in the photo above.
7:40
